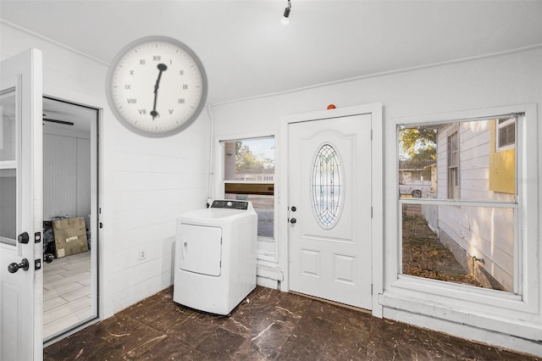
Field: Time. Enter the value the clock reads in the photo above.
12:31
